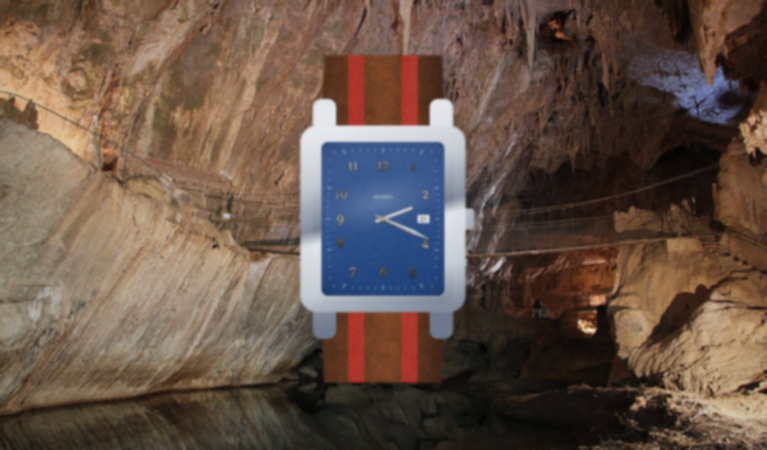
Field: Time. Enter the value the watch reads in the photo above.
2:19
